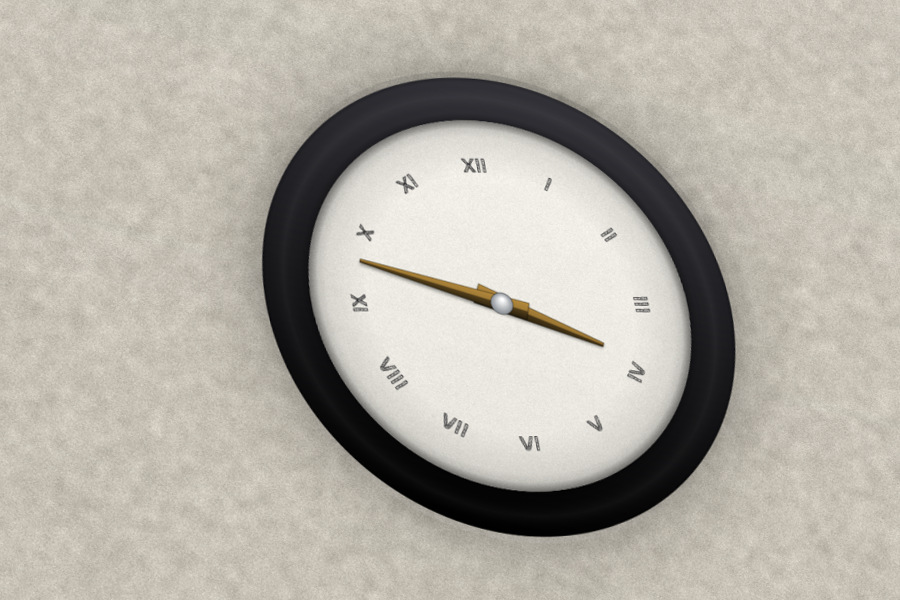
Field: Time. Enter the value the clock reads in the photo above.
3:48
